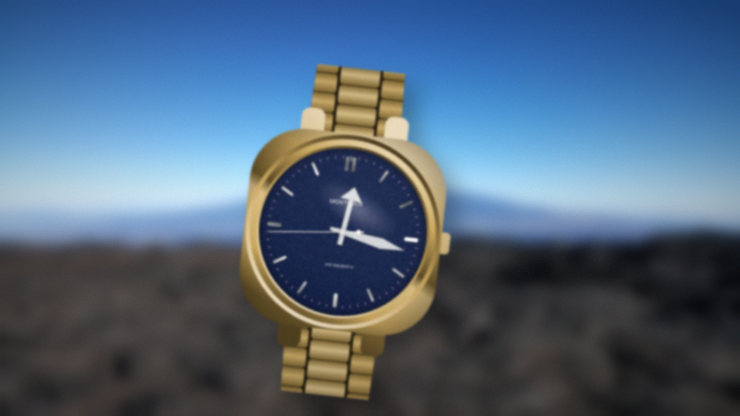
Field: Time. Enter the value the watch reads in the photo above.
12:16:44
